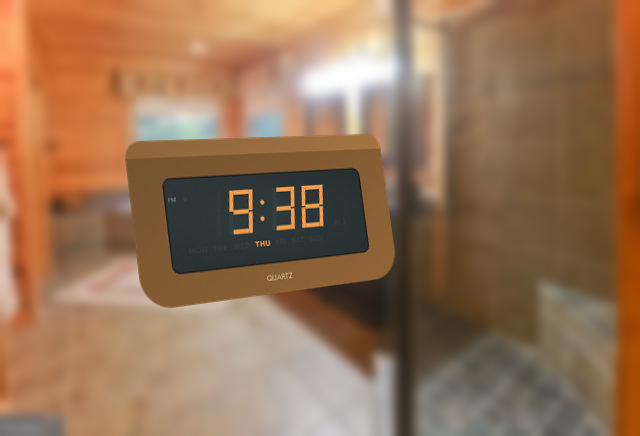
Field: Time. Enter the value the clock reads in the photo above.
9:38
